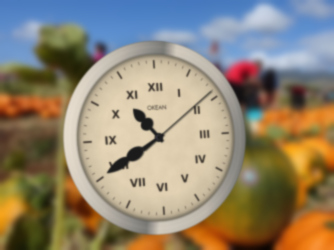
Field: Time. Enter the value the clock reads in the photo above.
10:40:09
